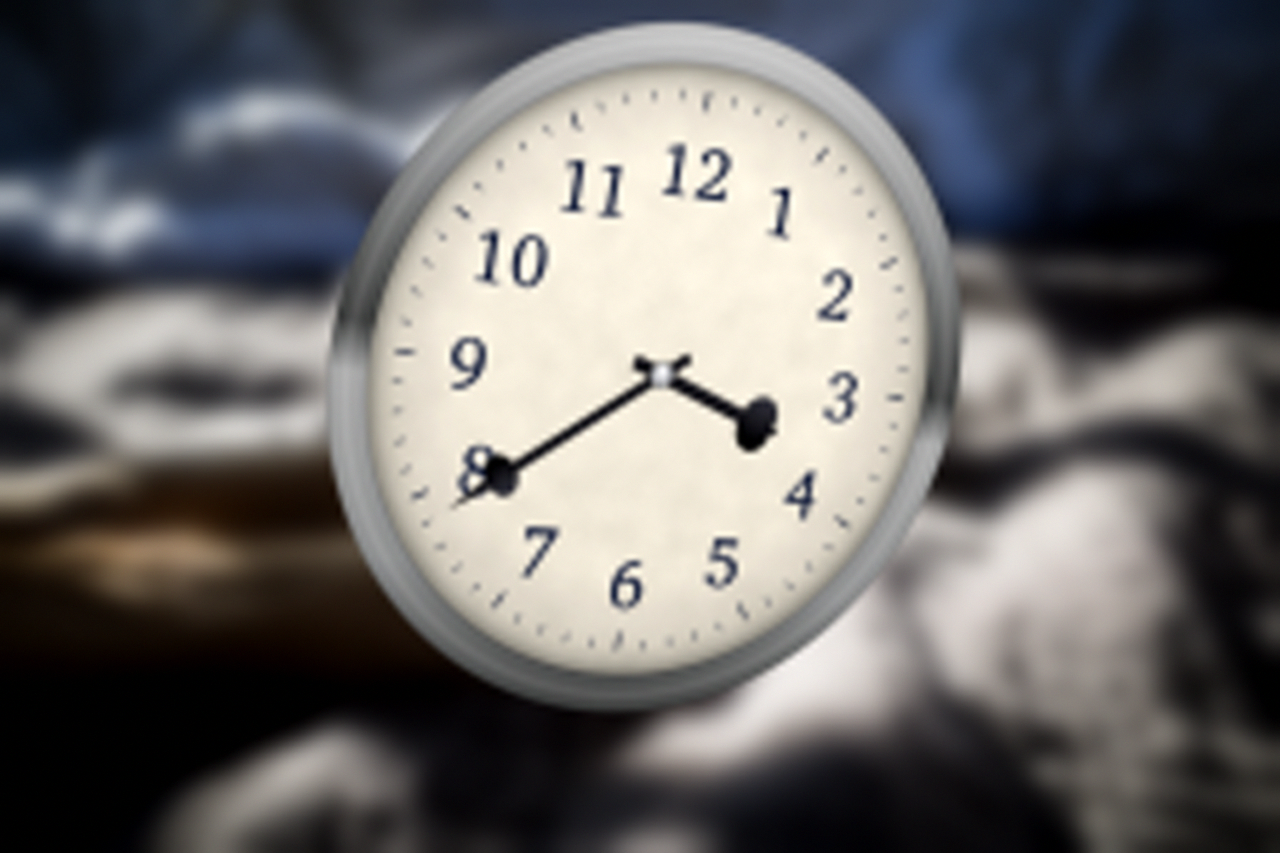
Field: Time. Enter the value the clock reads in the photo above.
3:39
